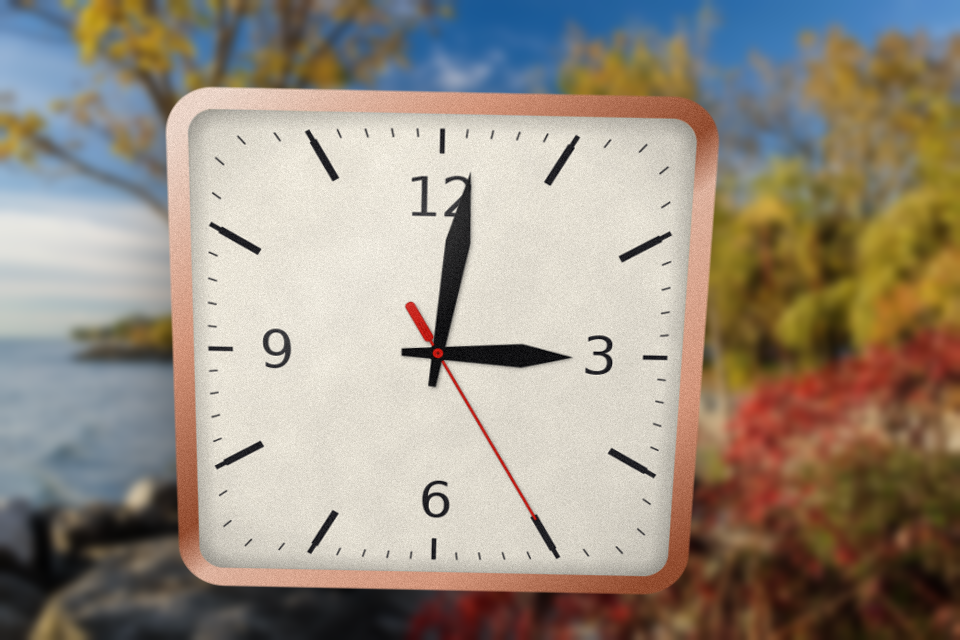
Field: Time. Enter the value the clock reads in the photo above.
3:01:25
